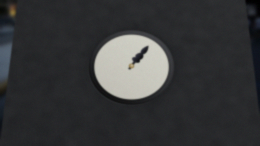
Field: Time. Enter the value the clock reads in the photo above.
1:06
